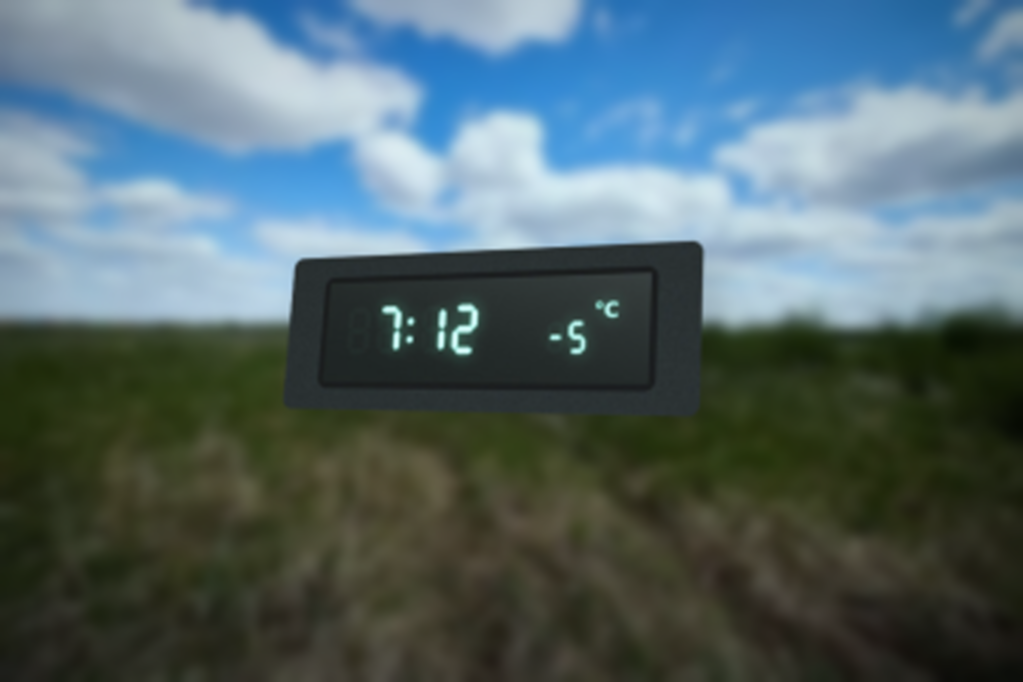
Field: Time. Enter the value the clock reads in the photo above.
7:12
